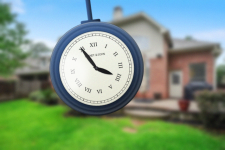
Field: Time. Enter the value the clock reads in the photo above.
3:55
